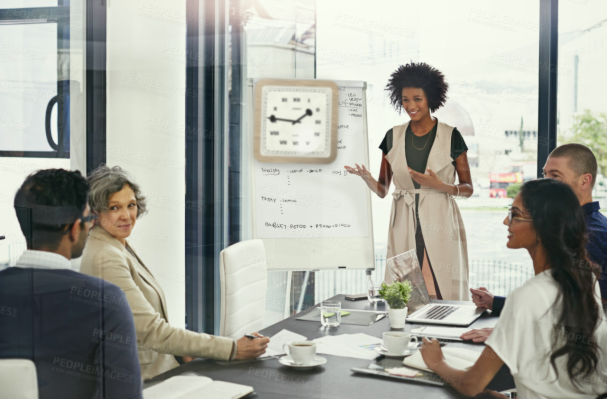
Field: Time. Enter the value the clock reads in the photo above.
1:46
